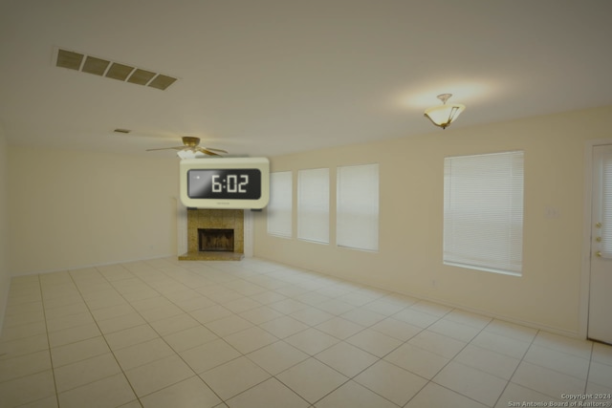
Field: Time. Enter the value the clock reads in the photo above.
6:02
